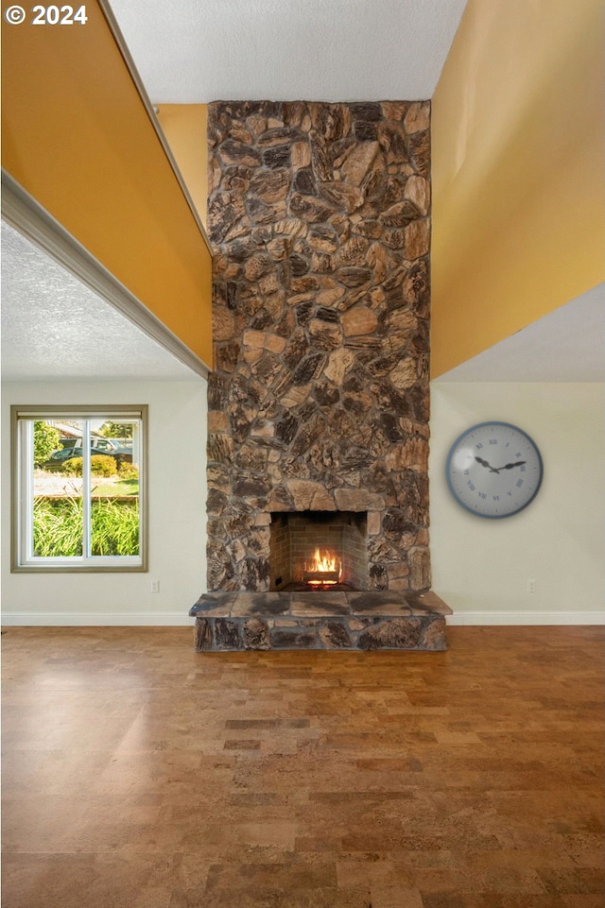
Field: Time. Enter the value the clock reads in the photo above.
10:13
